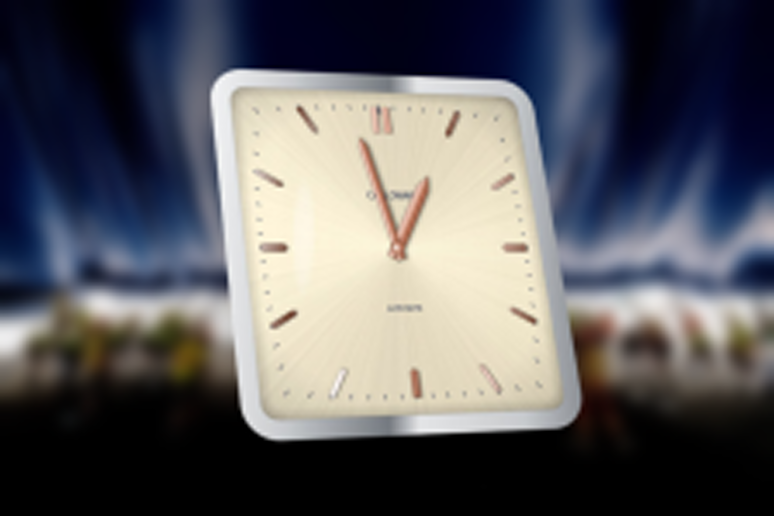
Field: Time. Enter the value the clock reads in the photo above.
12:58
